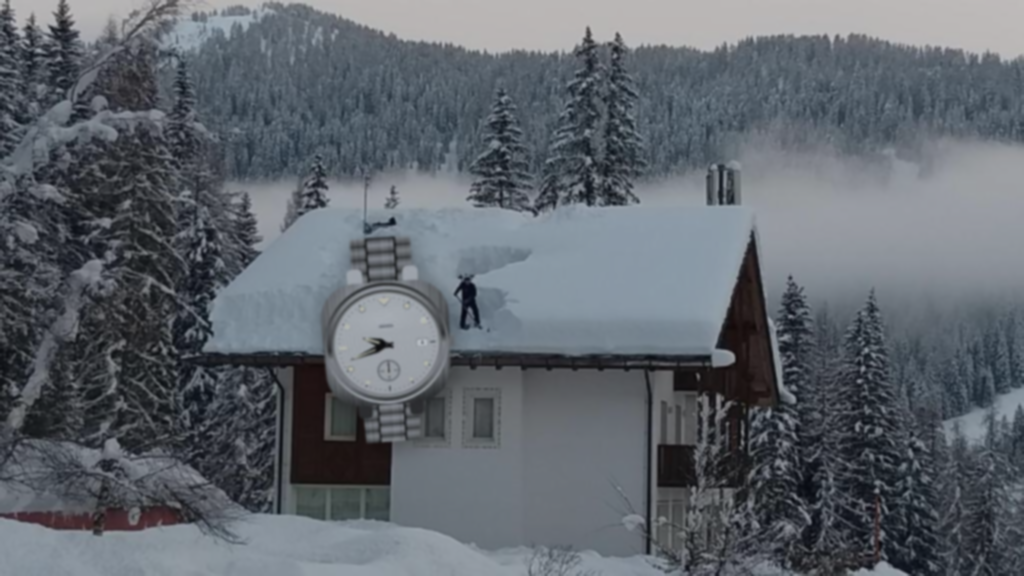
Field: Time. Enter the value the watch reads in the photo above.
9:42
